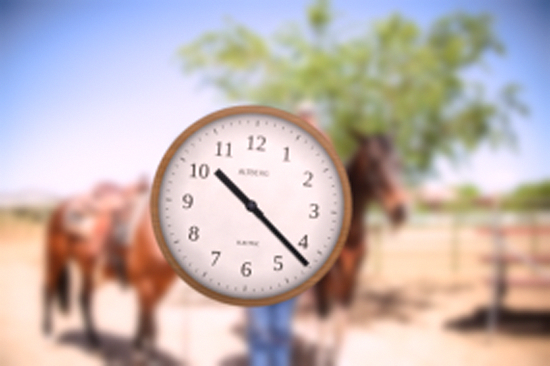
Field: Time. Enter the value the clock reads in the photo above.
10:22
